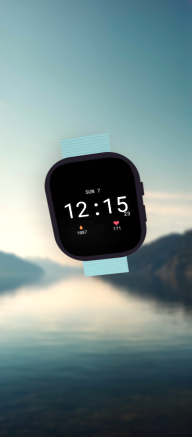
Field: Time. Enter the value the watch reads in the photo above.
12:15
